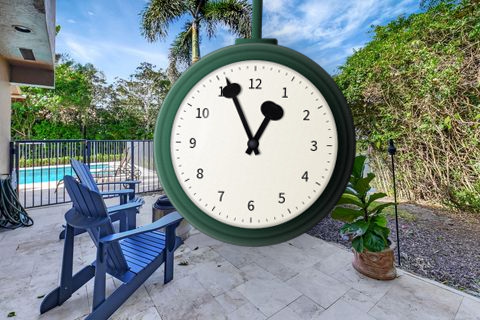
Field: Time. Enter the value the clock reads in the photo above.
12:56
